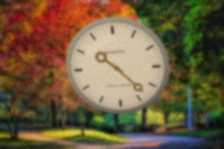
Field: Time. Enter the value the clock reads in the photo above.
10:23
